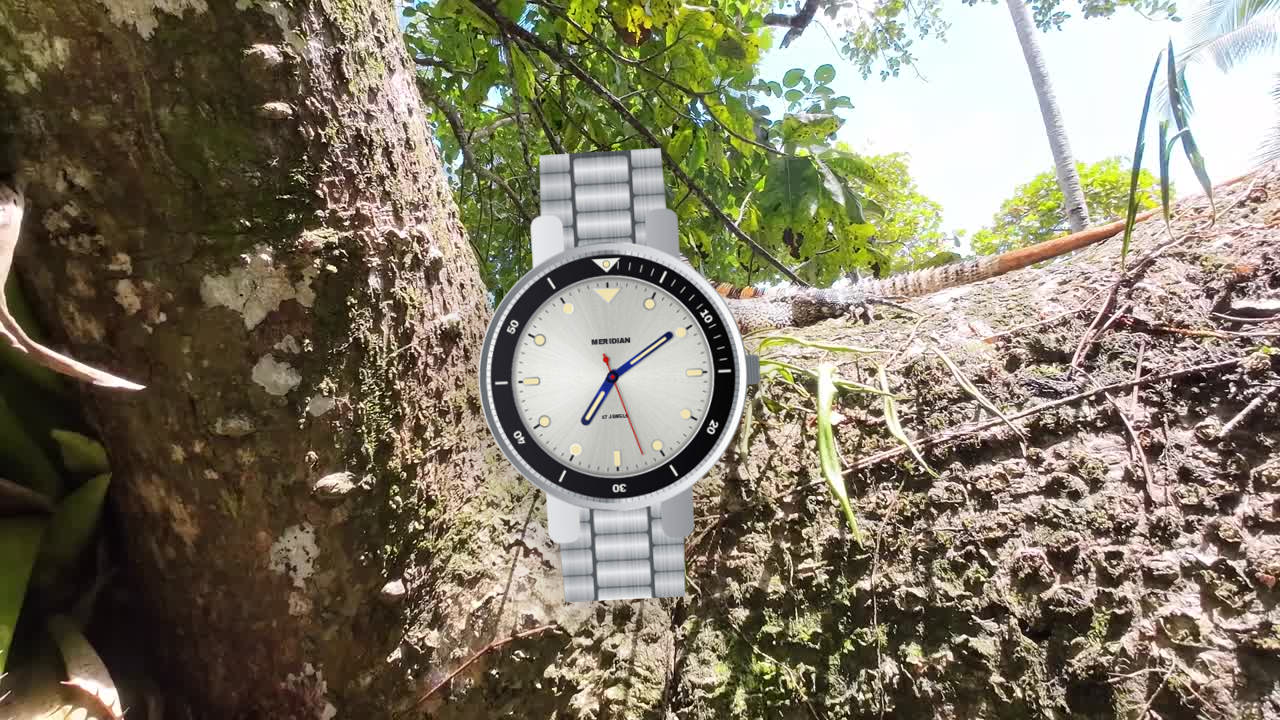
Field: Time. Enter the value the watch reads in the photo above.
7:09:27
